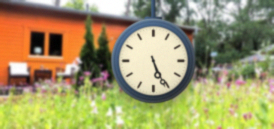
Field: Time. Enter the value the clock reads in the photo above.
5:26
